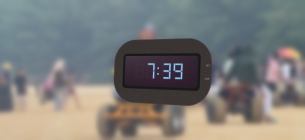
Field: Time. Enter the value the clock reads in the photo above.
7:39
